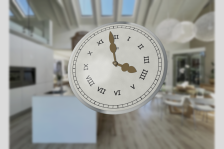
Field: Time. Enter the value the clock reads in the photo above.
3:59
